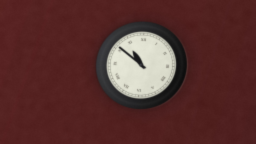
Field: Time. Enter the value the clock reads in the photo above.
10:51
